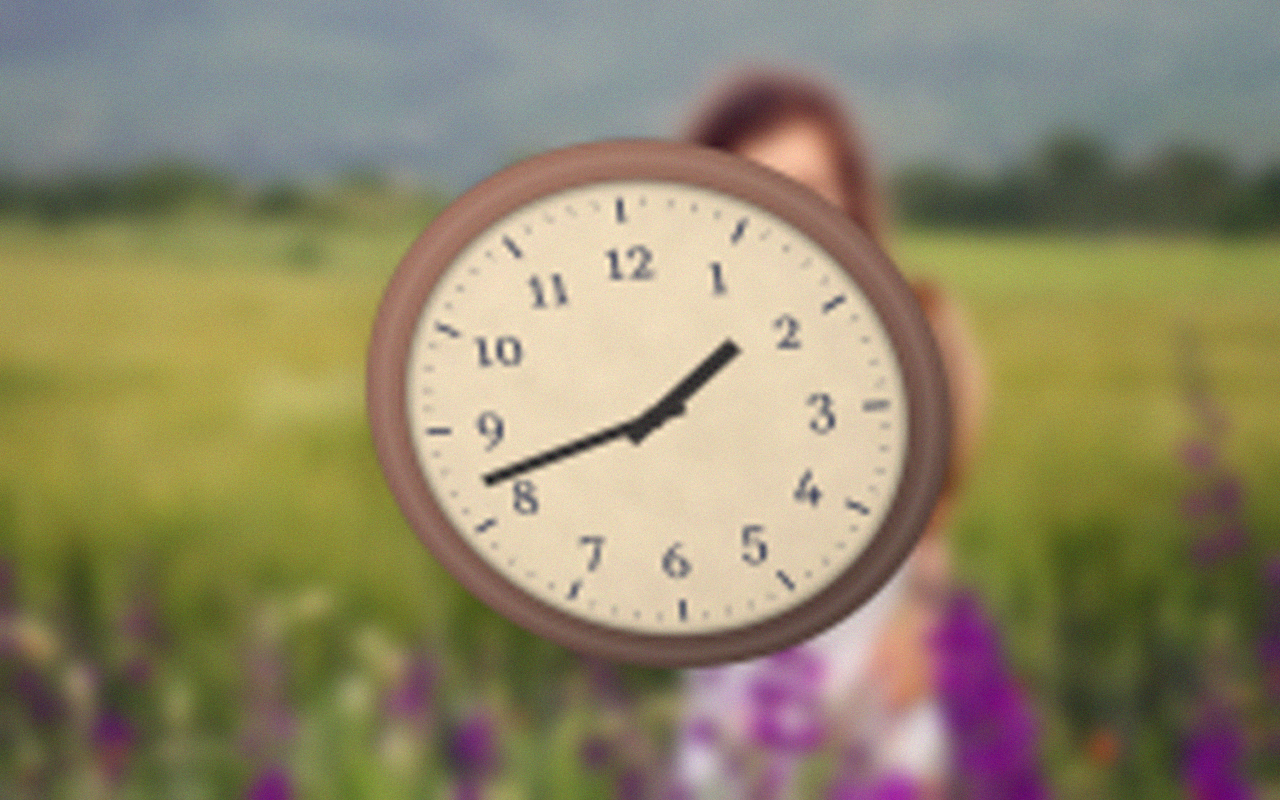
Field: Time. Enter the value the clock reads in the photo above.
1:42
